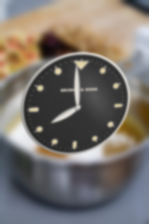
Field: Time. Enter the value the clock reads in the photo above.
7:59
